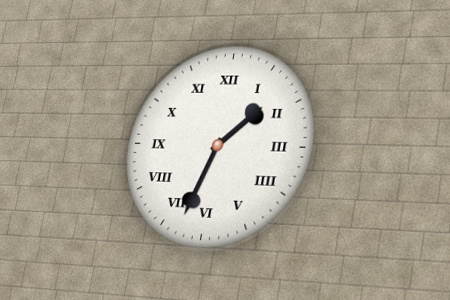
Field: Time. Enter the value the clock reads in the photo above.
1:33
